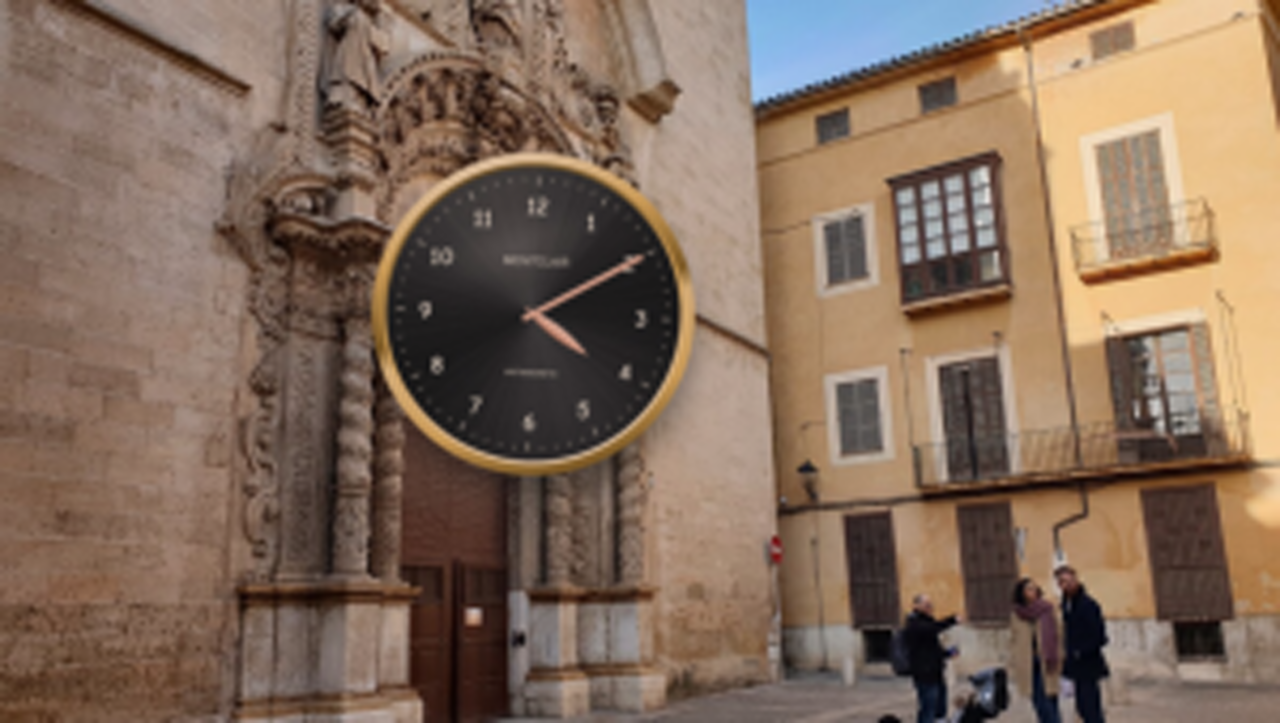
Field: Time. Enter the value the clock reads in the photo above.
4:10
